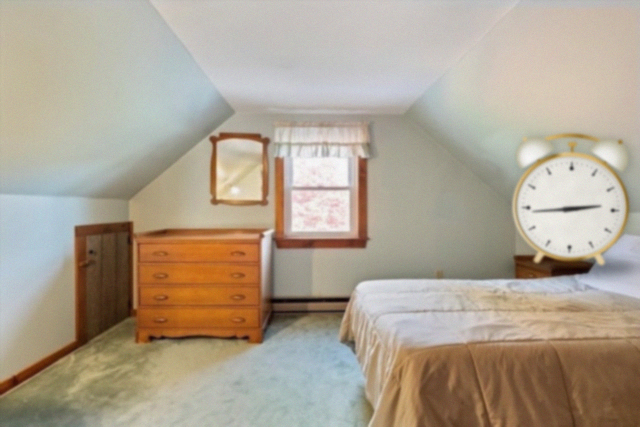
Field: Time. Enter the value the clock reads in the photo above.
2:44
